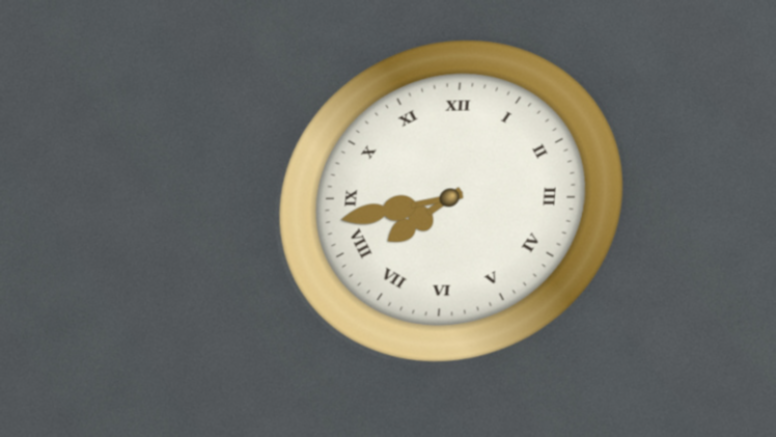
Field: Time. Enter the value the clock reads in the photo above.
7:43
